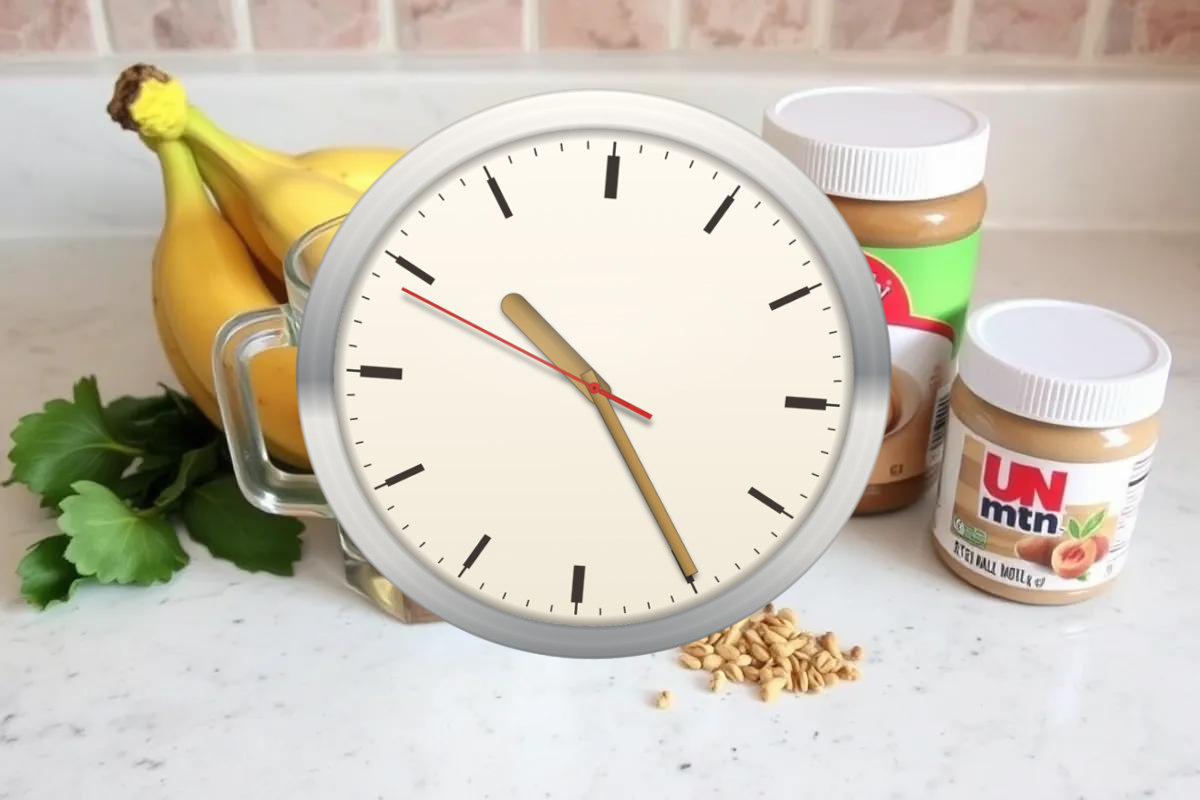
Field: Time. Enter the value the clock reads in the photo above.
10:24:49
